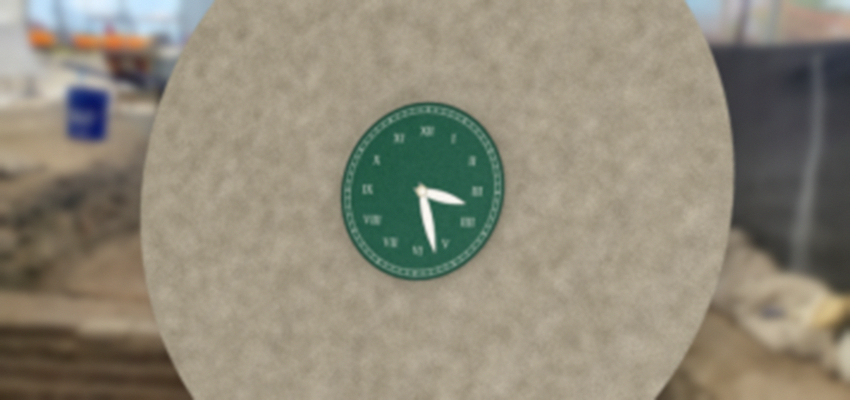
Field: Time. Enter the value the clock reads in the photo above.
3:27
